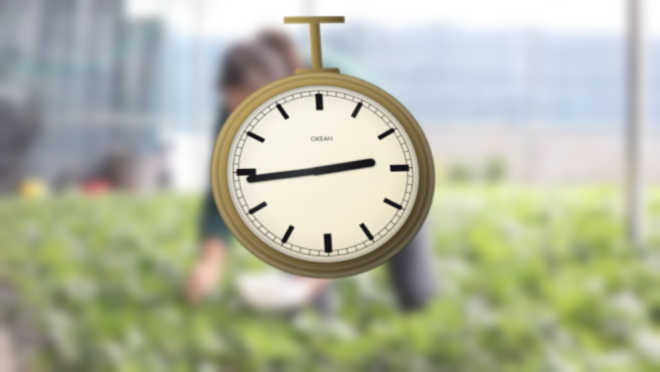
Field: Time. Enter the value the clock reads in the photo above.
2:44
